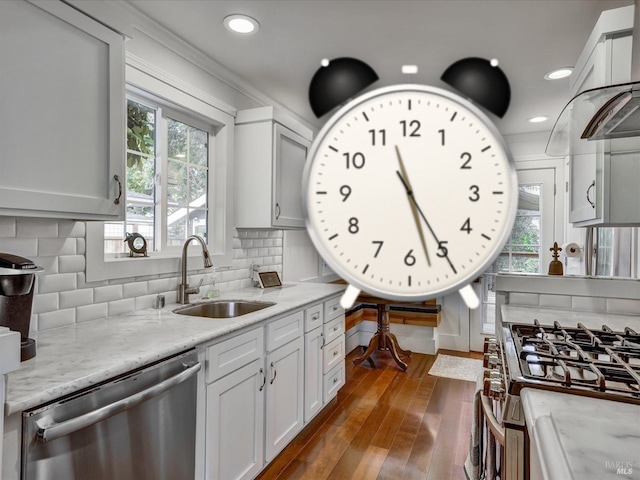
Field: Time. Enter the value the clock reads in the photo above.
11:27:25
